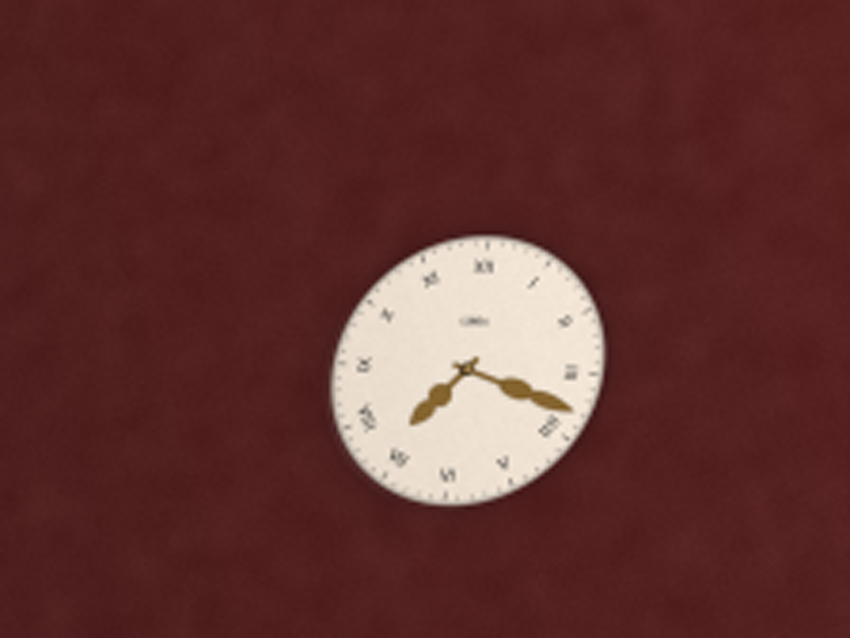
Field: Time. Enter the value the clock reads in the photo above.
7:18
